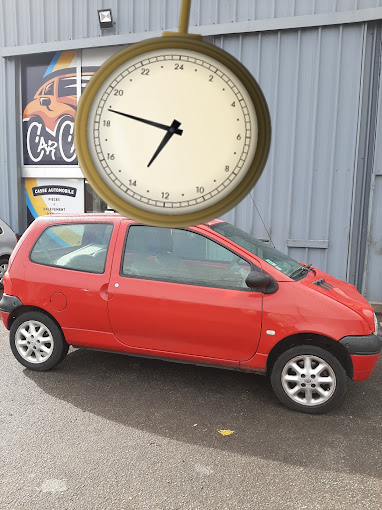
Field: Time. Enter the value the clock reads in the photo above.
13:47
